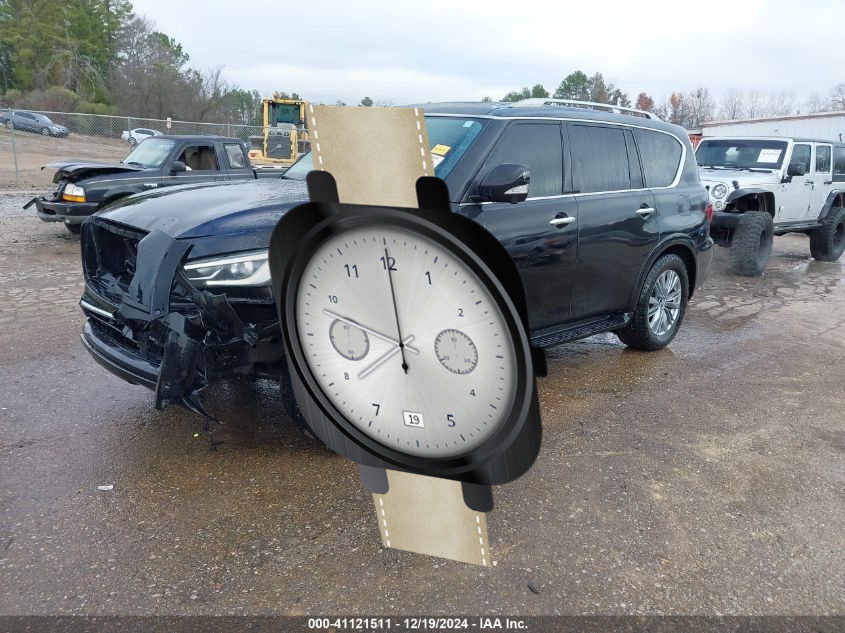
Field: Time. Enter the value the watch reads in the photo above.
7:48
